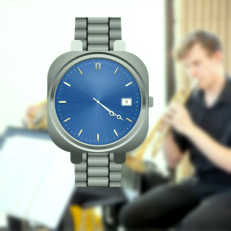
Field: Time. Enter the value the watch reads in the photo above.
4:21
